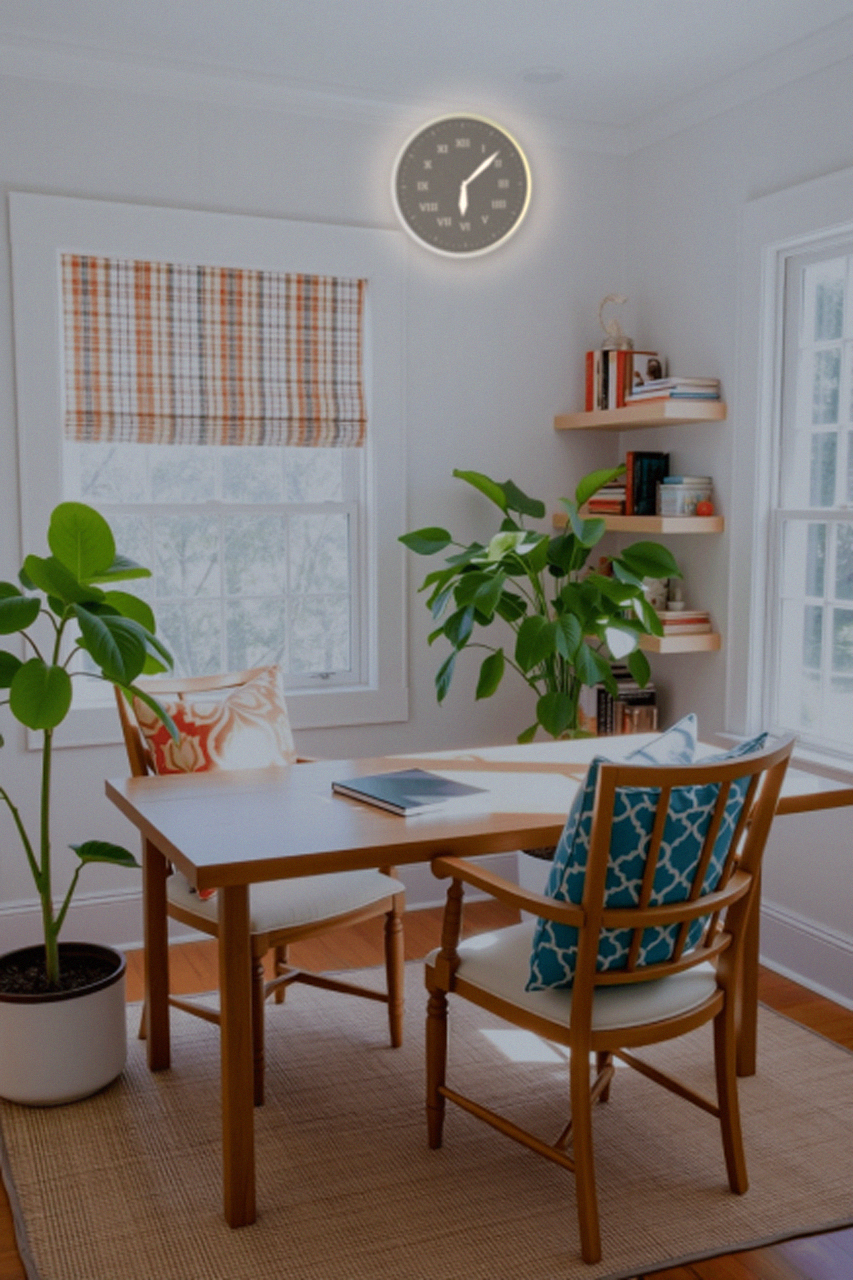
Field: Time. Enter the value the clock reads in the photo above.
6:08
